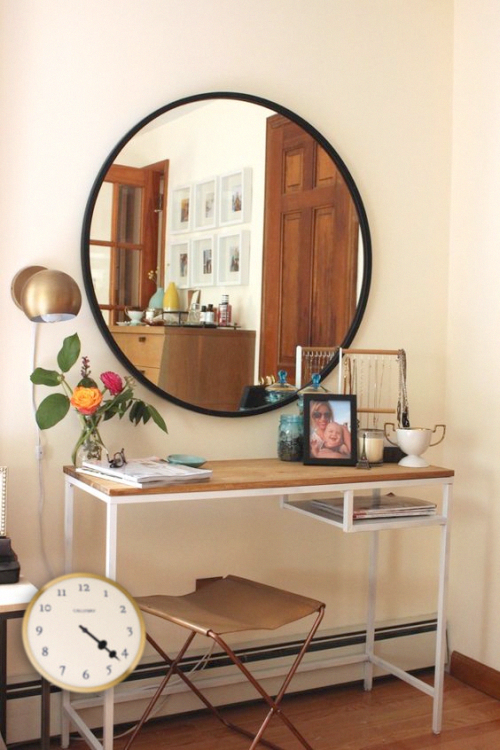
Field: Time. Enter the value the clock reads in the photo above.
4:22
